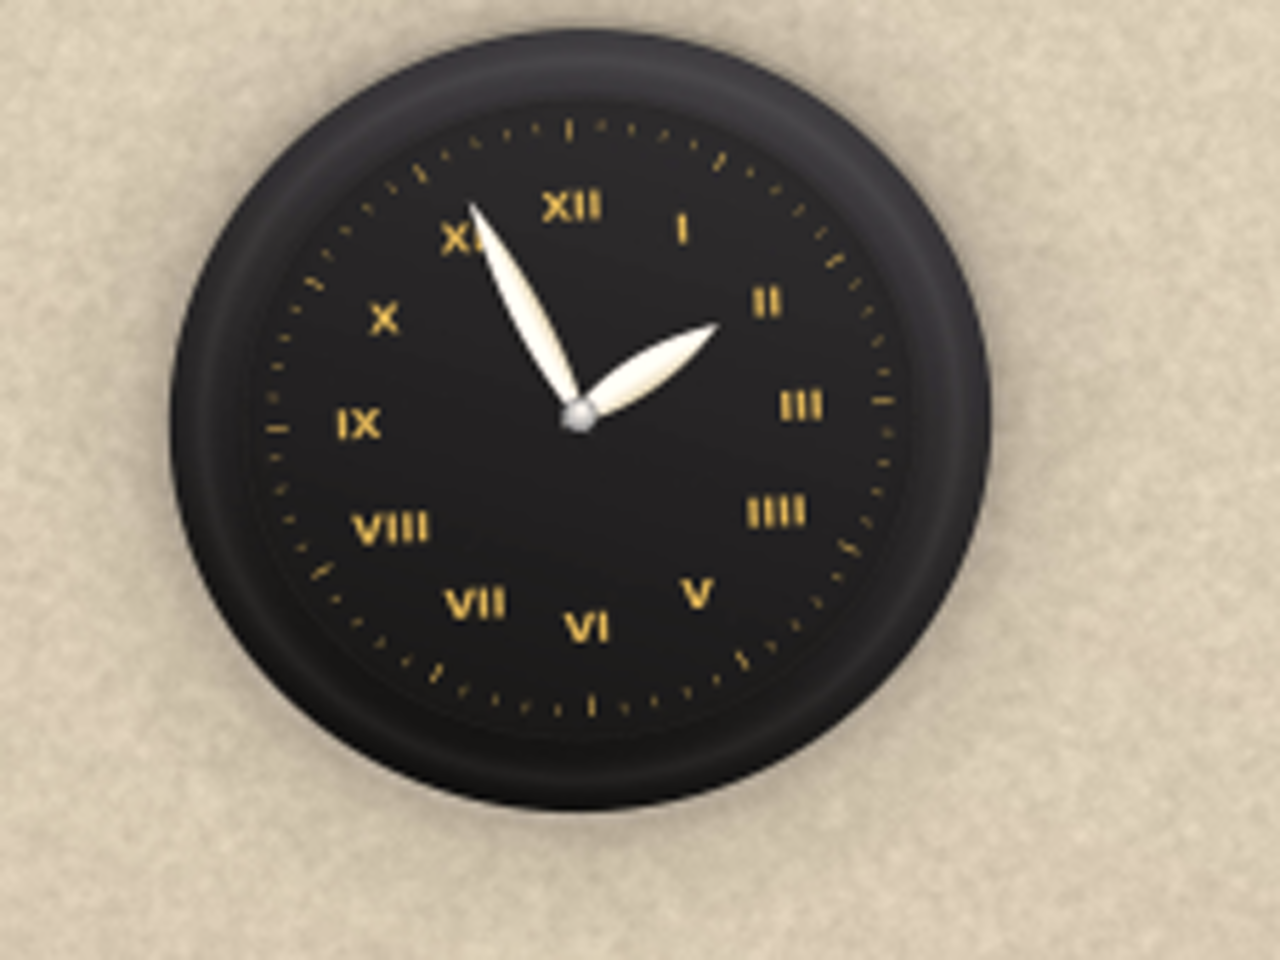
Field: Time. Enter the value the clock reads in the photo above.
1:56
